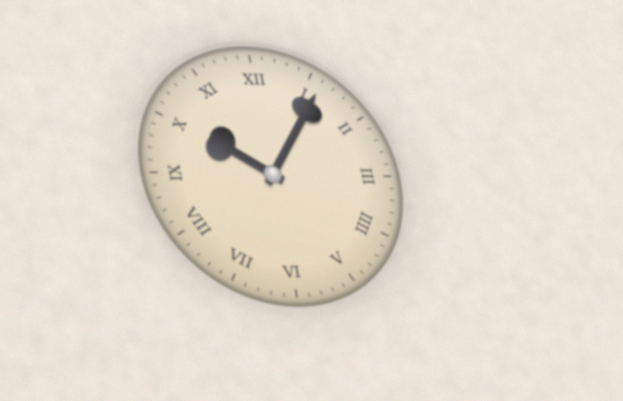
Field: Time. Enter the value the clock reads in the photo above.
10:06
